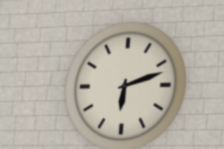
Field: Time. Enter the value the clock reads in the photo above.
6:12
